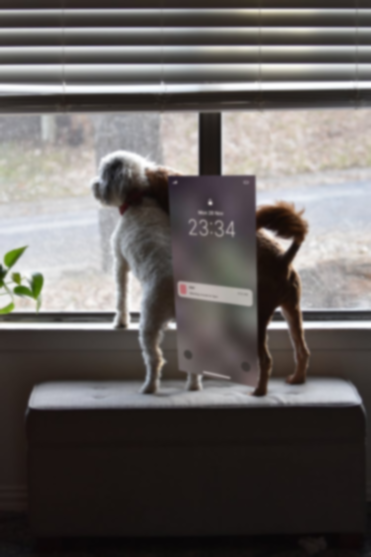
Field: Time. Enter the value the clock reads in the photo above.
23:34
